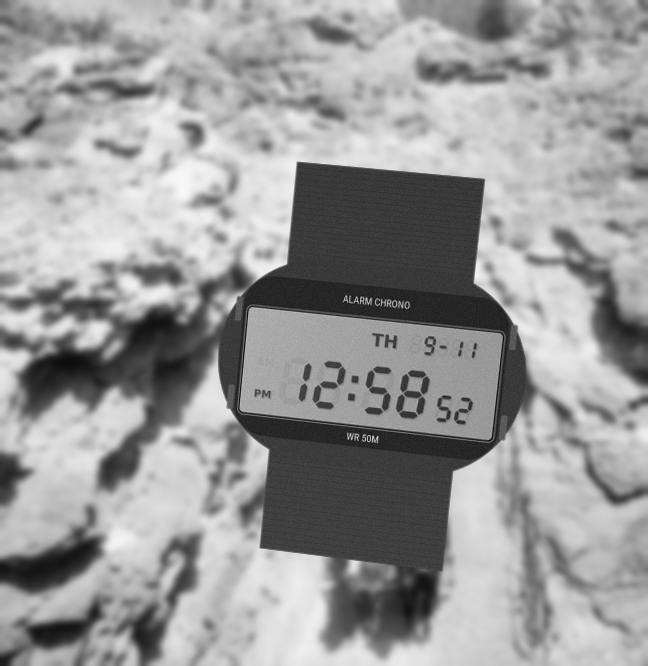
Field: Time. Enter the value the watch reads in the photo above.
12:58:52
